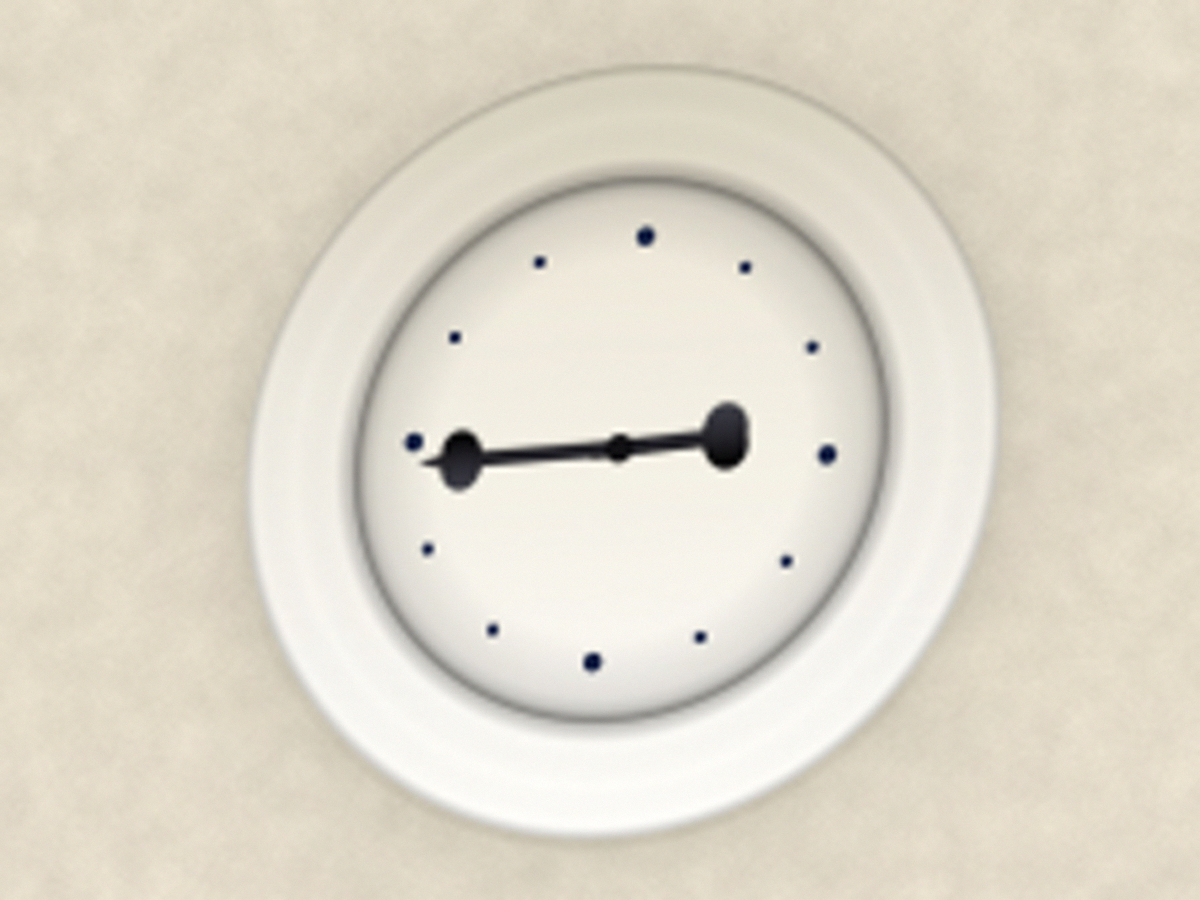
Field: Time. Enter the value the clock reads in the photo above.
2:44
